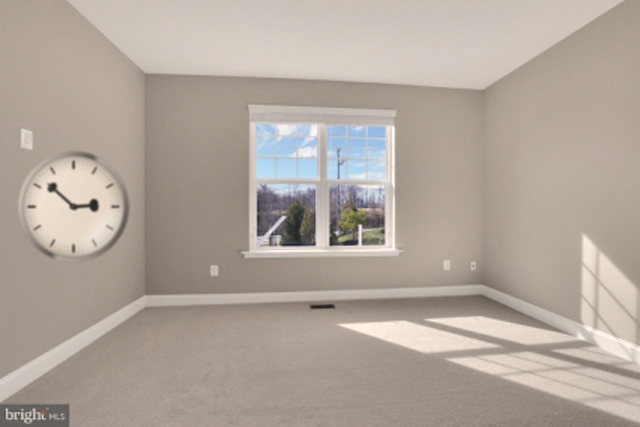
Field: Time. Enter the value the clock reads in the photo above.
2:52
